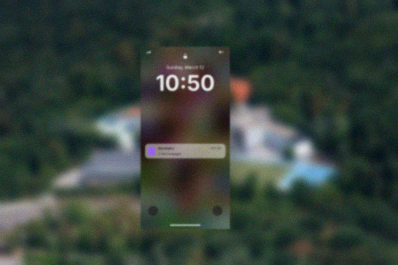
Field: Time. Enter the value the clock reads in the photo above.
10:50
